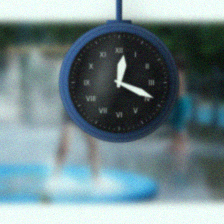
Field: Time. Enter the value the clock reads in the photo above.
12:19
